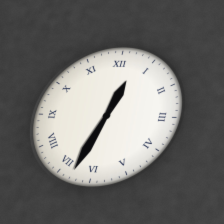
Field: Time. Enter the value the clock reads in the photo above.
12:33
